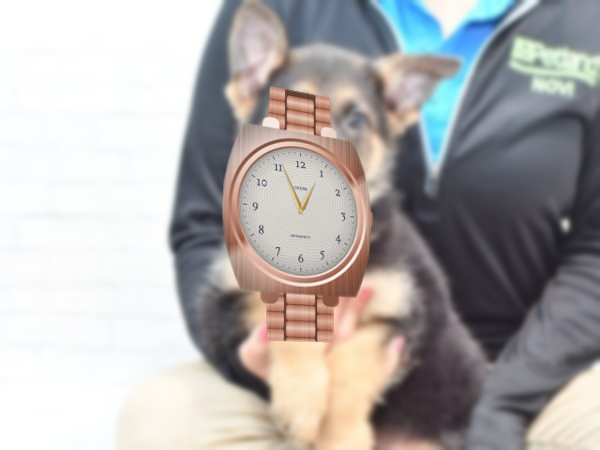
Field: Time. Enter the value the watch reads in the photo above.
12:56
